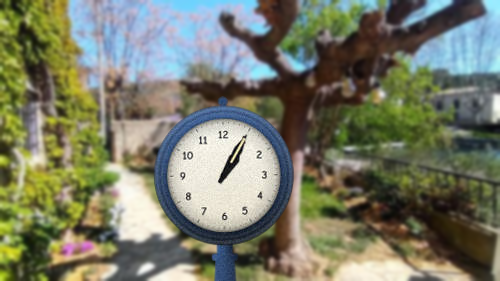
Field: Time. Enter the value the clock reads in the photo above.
1:05
